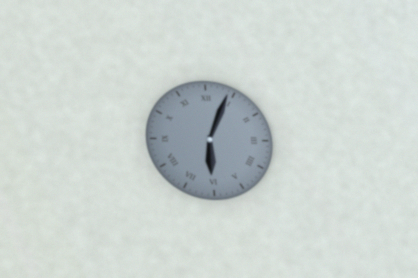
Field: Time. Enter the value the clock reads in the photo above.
6:04
